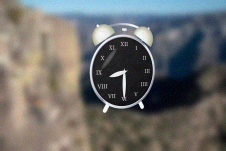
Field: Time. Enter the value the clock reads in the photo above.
8:30
